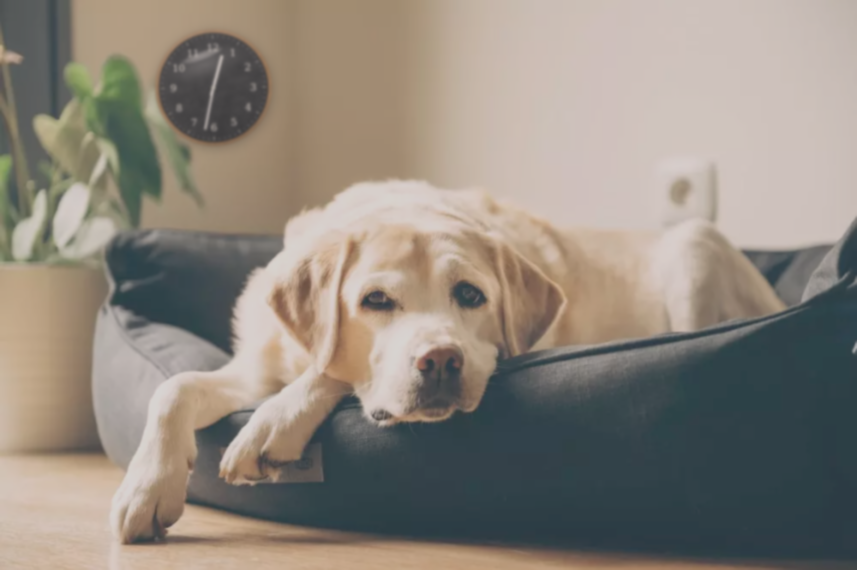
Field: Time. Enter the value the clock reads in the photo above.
12:32
